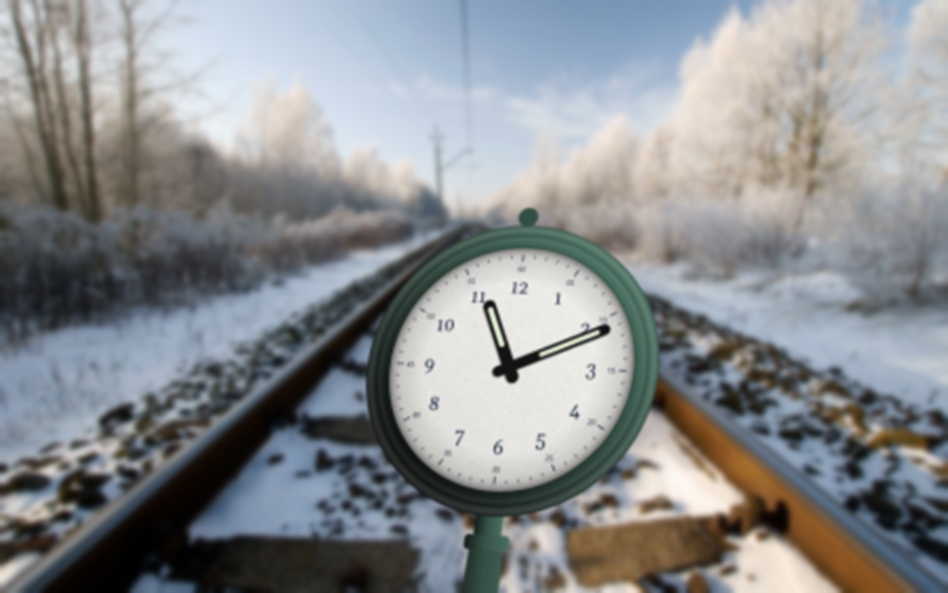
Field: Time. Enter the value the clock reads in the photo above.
11:11
